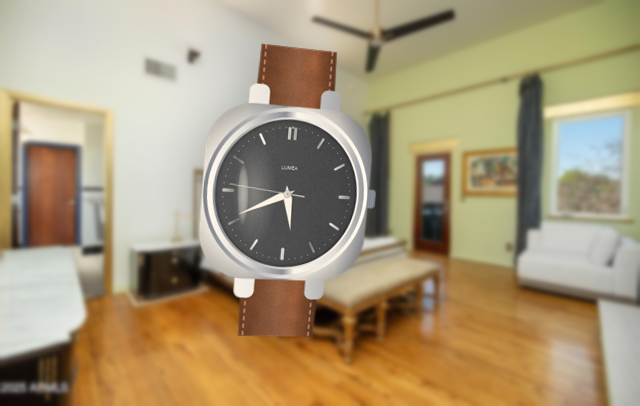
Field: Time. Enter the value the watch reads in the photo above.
5:40:46
